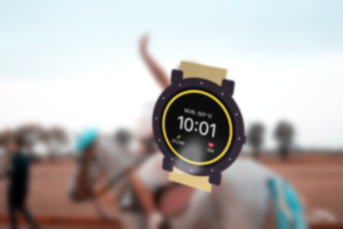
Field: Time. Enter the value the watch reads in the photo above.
10:01
